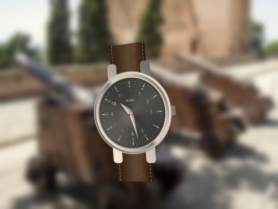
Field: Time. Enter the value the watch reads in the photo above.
10:28
